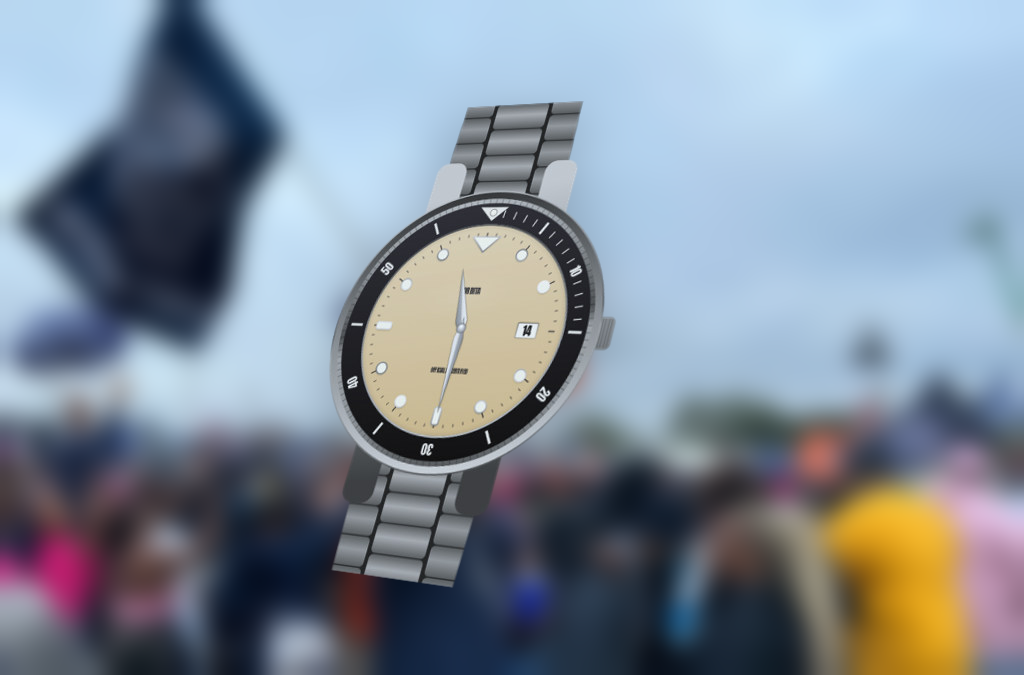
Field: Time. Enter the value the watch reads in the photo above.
11:30
